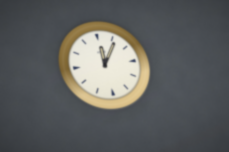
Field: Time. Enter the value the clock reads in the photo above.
12:06
